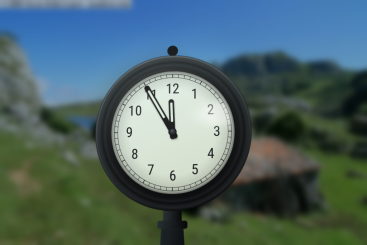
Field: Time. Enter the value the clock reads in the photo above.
11:55
